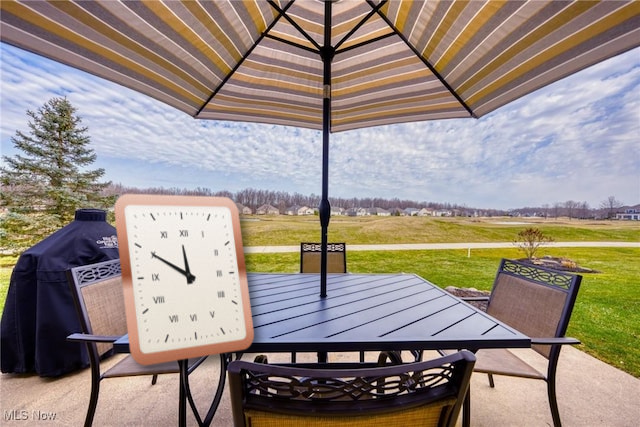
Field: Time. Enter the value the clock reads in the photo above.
11:50
